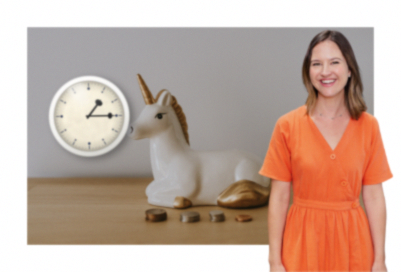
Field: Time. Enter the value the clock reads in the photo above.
1:15
